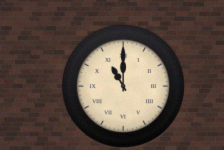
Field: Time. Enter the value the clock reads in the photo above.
11:00
